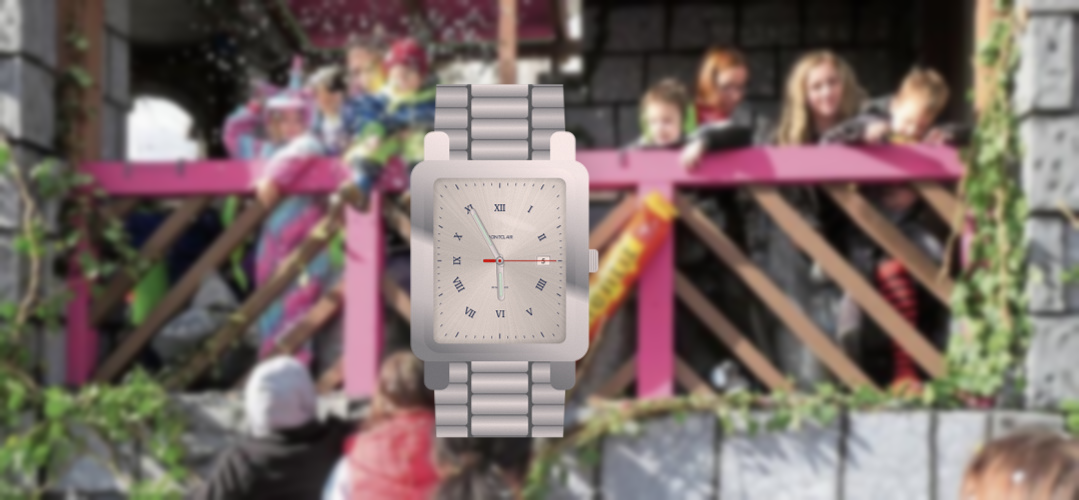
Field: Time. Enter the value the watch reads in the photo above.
5:55:15
